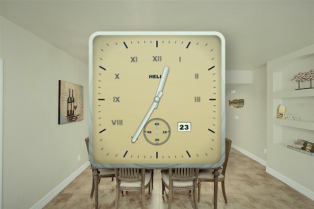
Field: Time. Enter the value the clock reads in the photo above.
12:35
